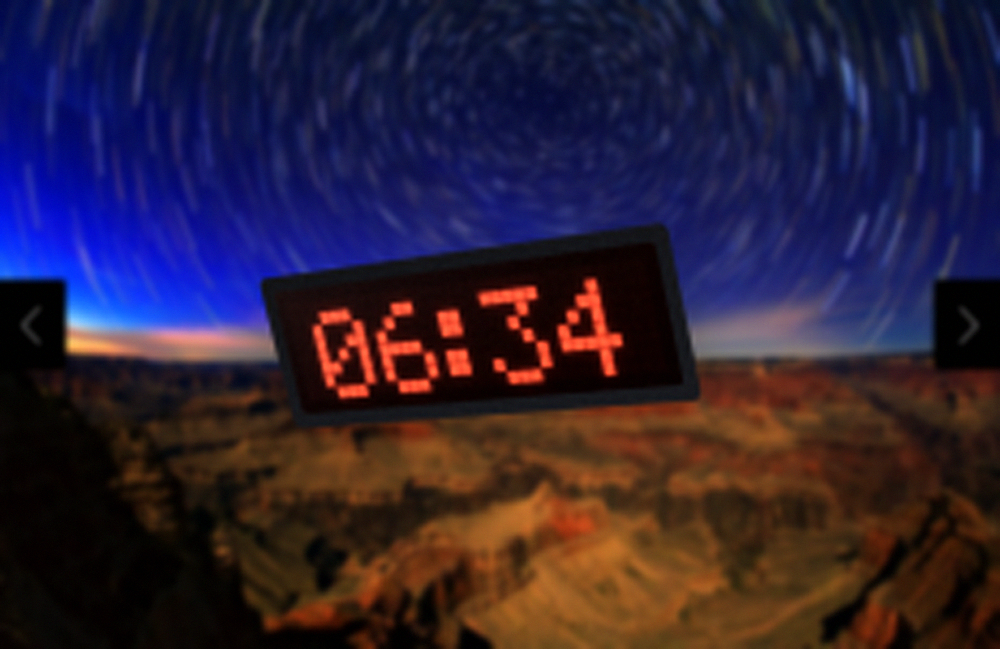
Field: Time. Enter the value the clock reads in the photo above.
6:34
